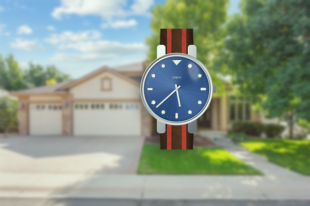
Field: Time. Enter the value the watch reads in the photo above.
5:38
